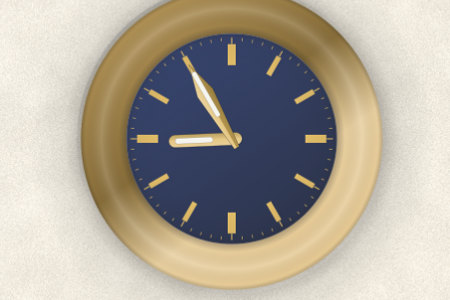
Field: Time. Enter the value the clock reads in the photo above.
8:55
